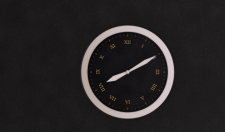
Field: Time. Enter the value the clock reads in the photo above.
8:10
